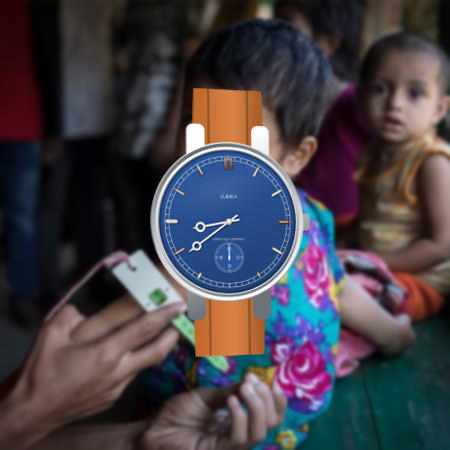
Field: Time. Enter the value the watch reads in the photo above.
8:39
